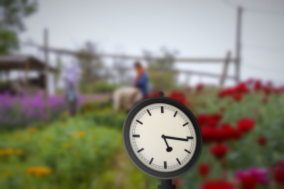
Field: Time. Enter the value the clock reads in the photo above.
5:16
